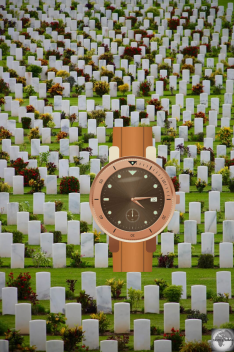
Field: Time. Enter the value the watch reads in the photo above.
4:14
